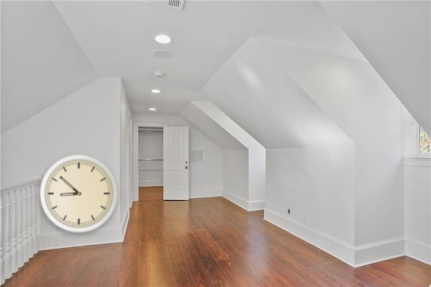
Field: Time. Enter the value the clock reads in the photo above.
8:52
